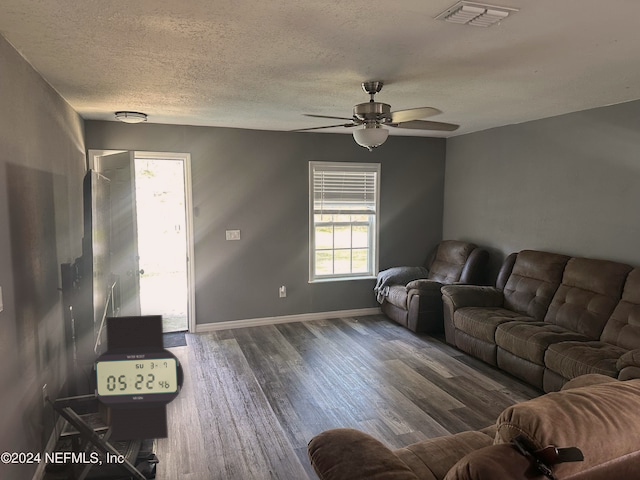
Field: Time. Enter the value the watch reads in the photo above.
5:22:46
